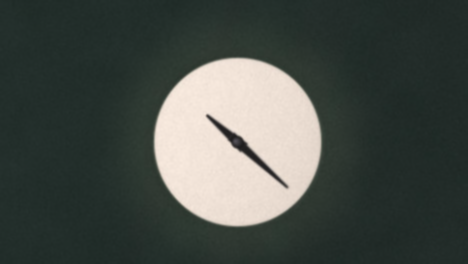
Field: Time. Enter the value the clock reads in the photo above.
10:22
